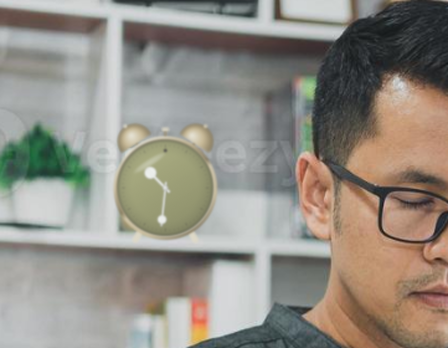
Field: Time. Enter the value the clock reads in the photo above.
10:31
